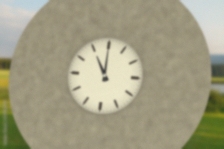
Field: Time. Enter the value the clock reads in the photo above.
11:00
